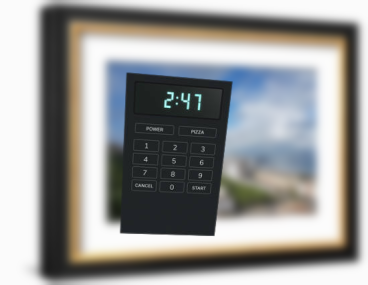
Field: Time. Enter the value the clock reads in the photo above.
2:47
